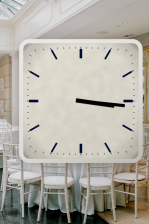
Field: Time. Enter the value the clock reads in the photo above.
3:16
